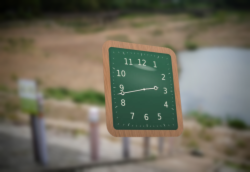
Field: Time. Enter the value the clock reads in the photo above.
2:43
